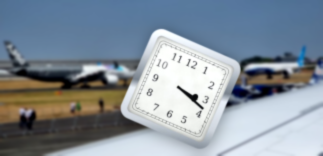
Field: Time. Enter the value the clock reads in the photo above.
3:18
